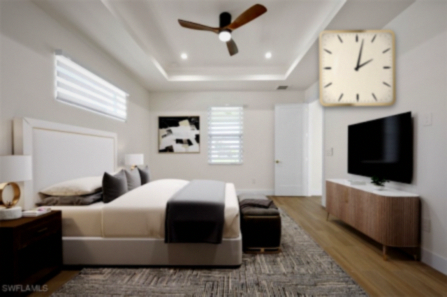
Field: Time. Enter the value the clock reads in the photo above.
2:02
